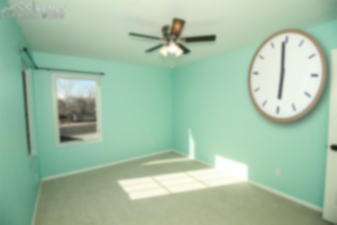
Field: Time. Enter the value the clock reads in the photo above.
5:59
